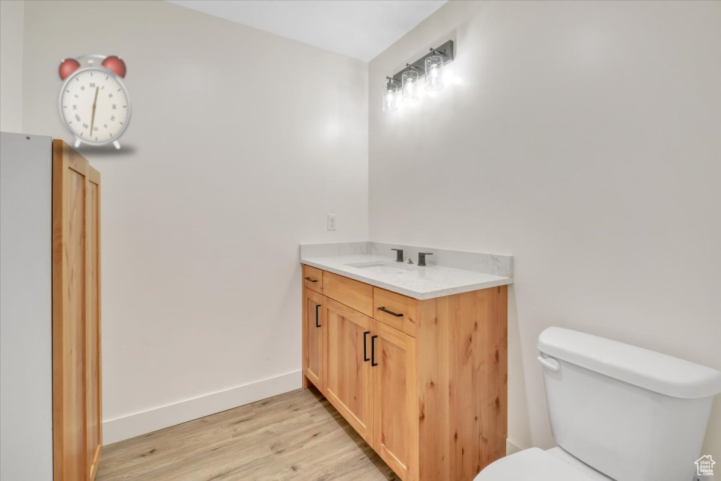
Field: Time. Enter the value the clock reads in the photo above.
12:32
